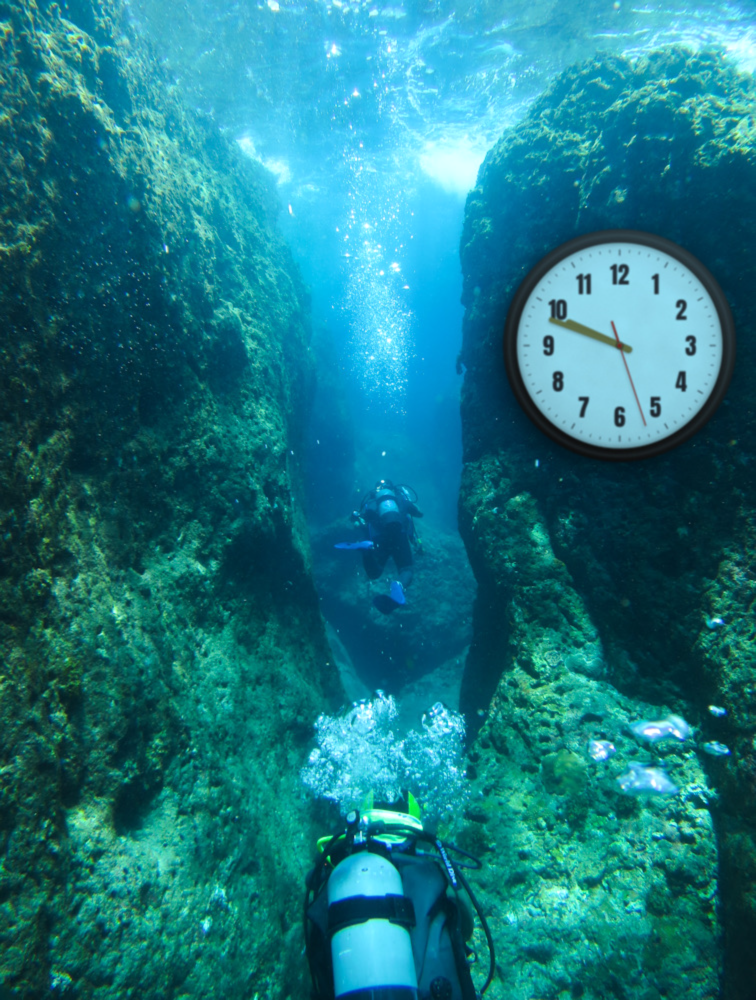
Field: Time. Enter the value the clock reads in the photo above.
9:48:27
